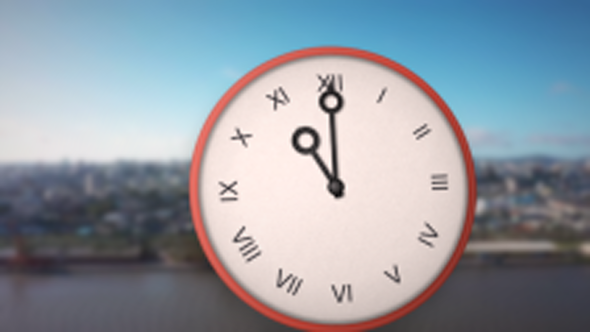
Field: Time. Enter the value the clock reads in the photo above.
11:00
